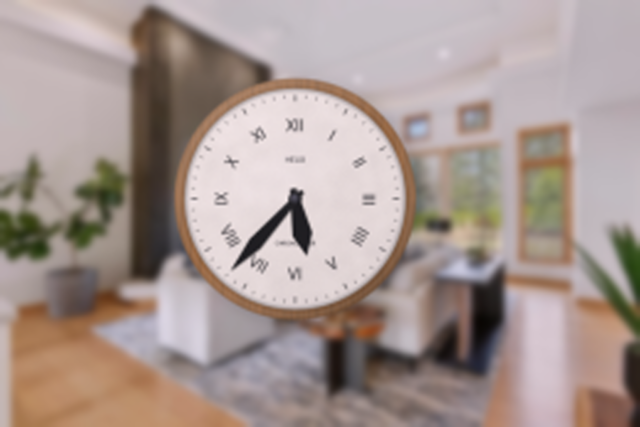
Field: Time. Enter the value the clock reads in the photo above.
5:37
